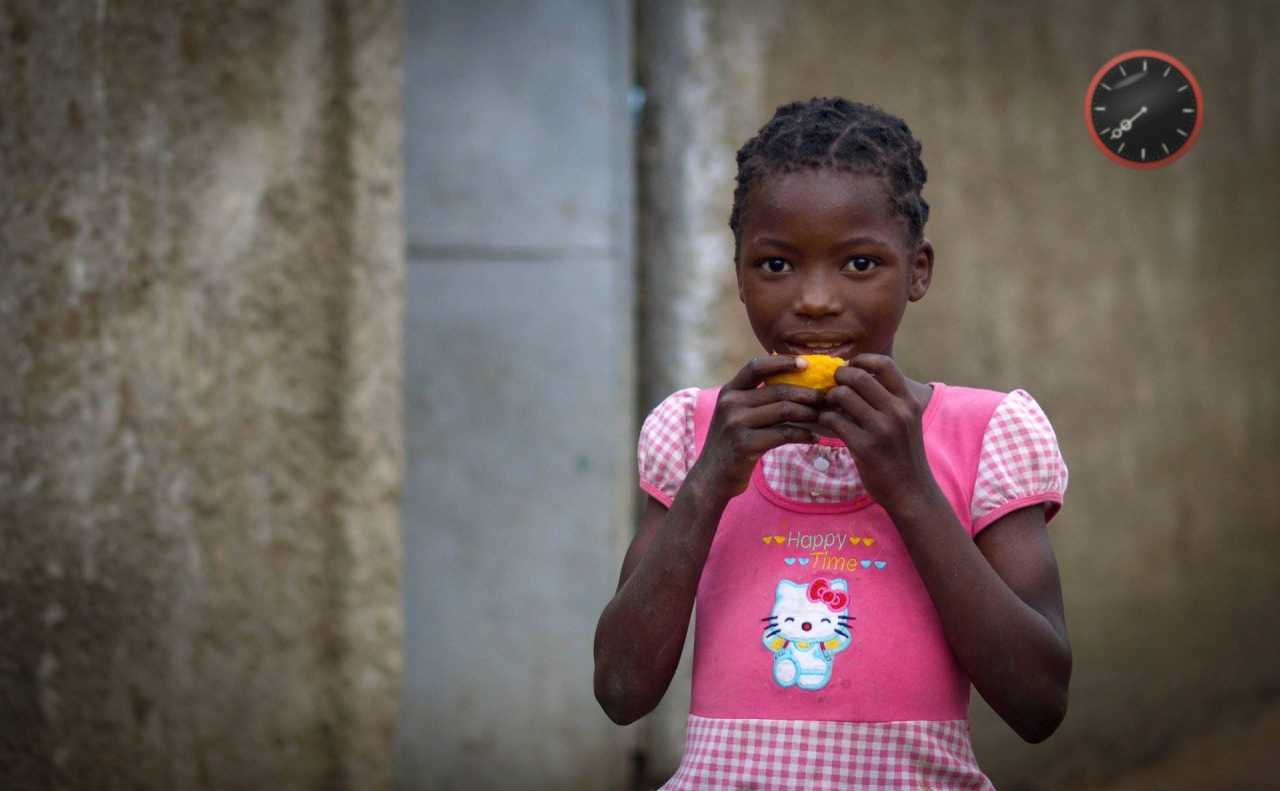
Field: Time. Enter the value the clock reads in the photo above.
7:38
